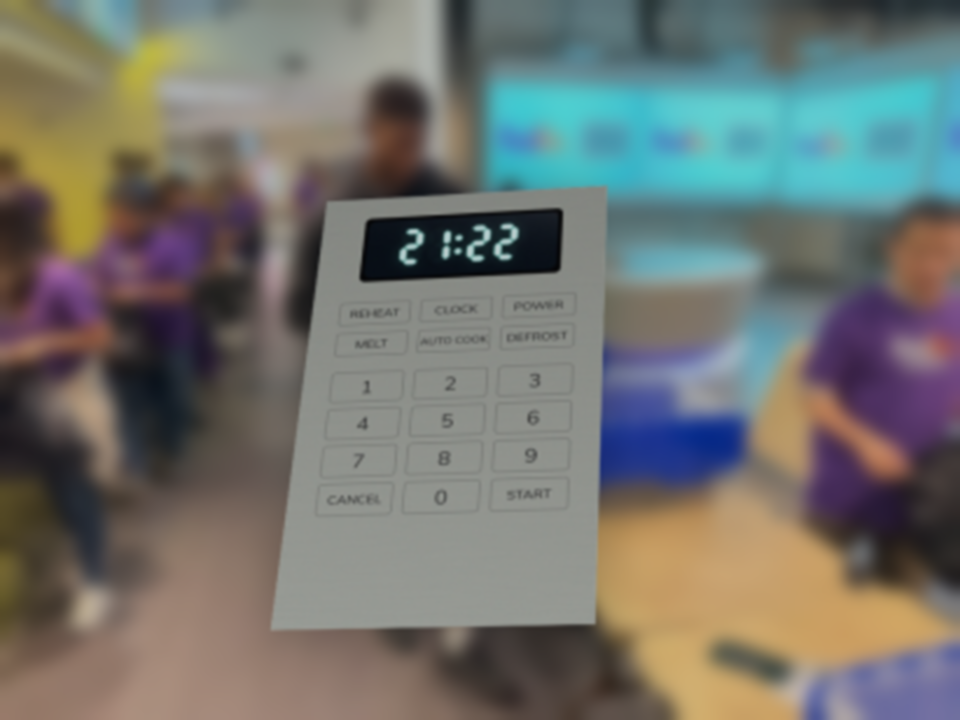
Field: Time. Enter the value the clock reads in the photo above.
21:22
